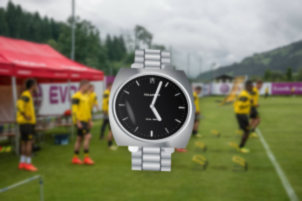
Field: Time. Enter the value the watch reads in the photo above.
5:03
